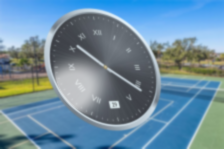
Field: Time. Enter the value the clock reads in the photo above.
10:21
